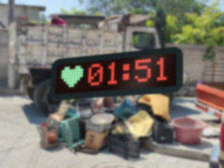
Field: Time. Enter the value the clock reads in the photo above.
1:51
